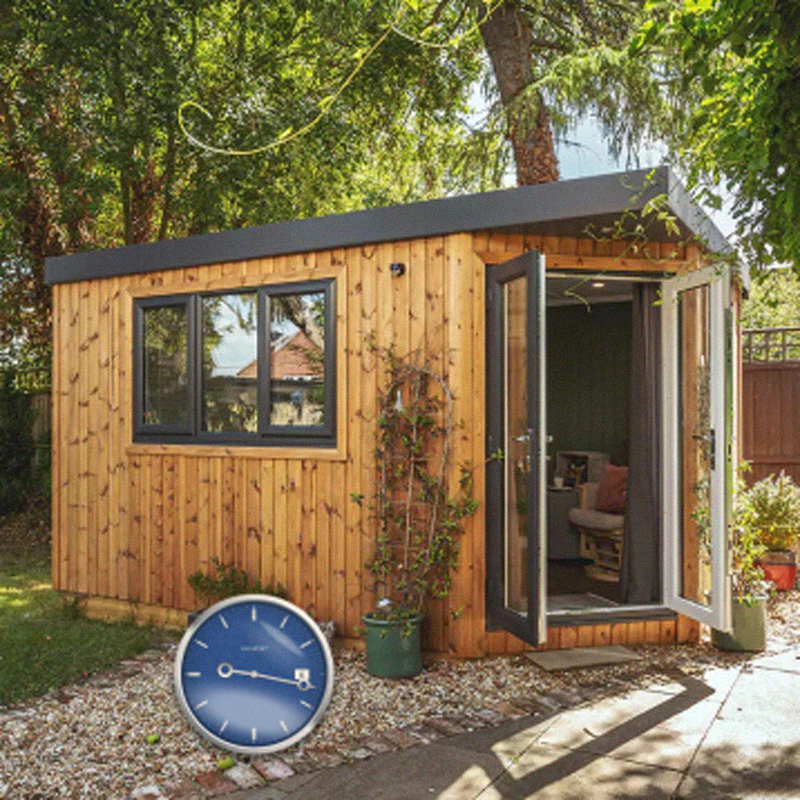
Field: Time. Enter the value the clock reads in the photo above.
9:17
